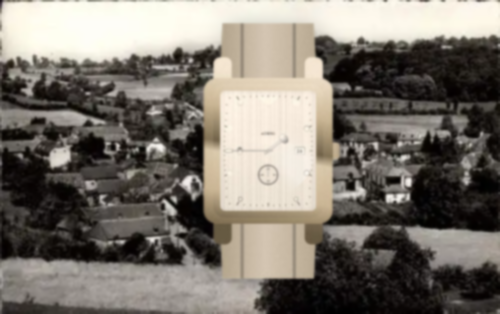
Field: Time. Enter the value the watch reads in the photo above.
1:45
